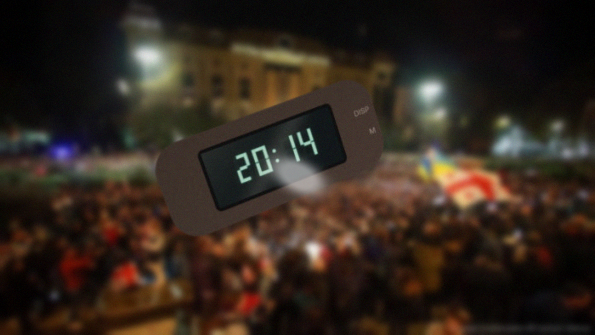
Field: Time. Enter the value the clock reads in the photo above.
20:14
